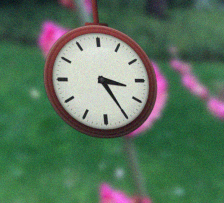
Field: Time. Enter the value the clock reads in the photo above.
3:25
